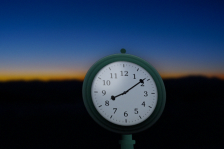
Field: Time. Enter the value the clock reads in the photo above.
8:09
